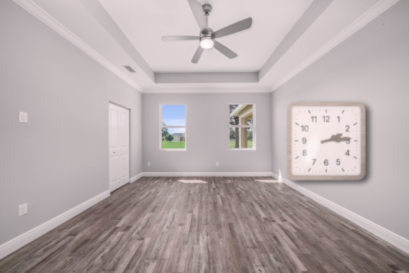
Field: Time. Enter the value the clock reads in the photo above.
2:14
